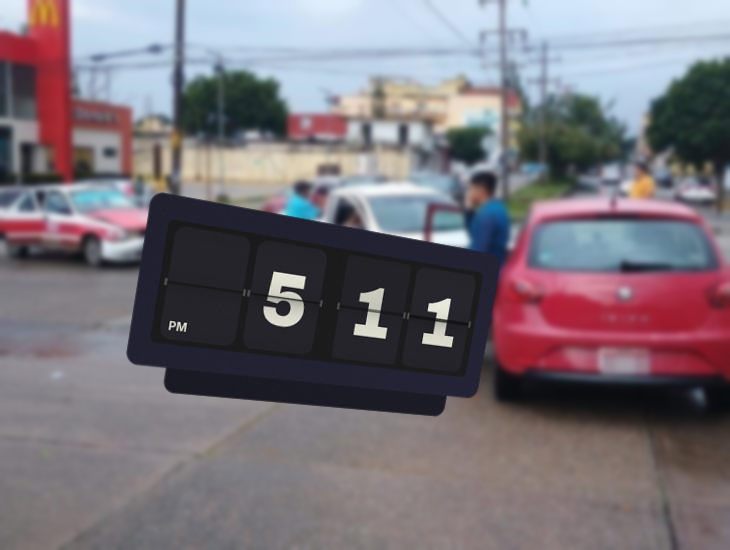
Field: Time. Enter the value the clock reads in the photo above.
5:11
